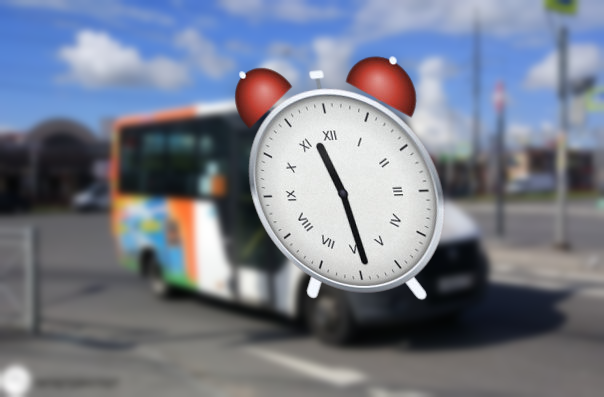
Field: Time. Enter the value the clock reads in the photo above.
11:29
